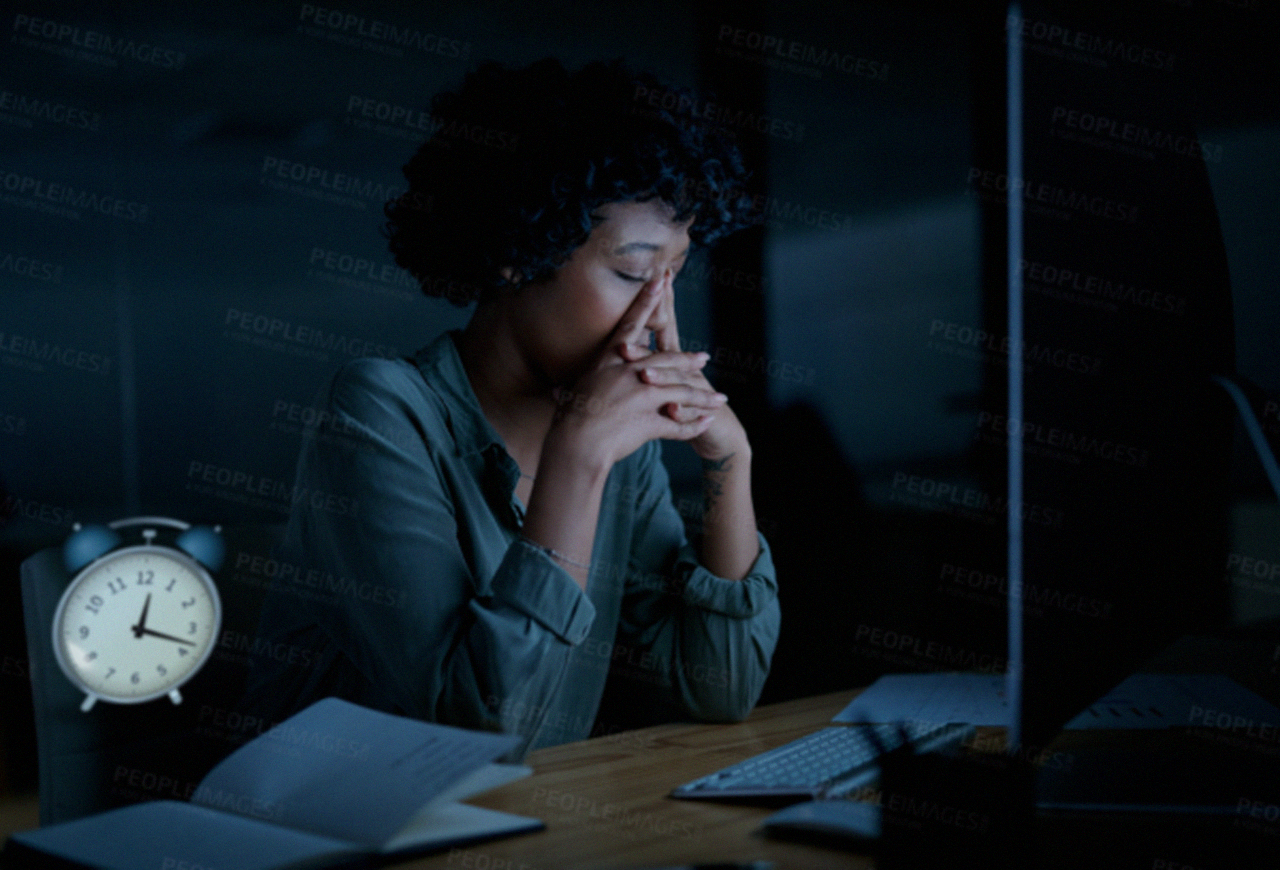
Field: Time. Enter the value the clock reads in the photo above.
12:18
